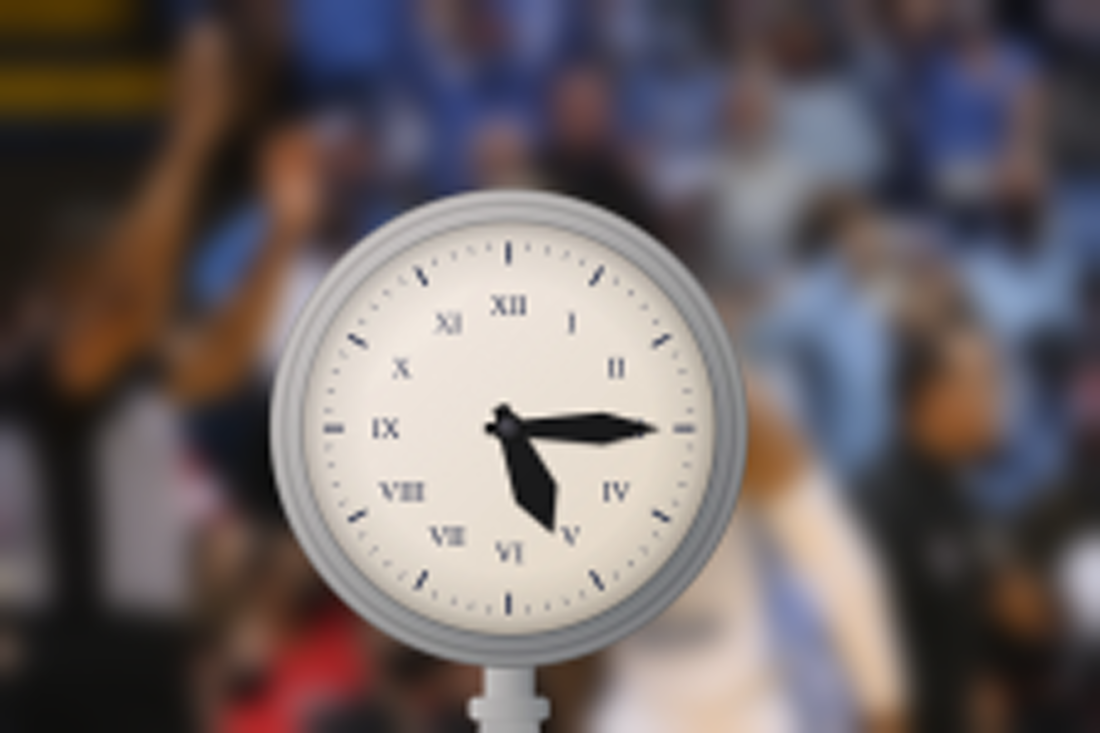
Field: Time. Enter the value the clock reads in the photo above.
5:15
